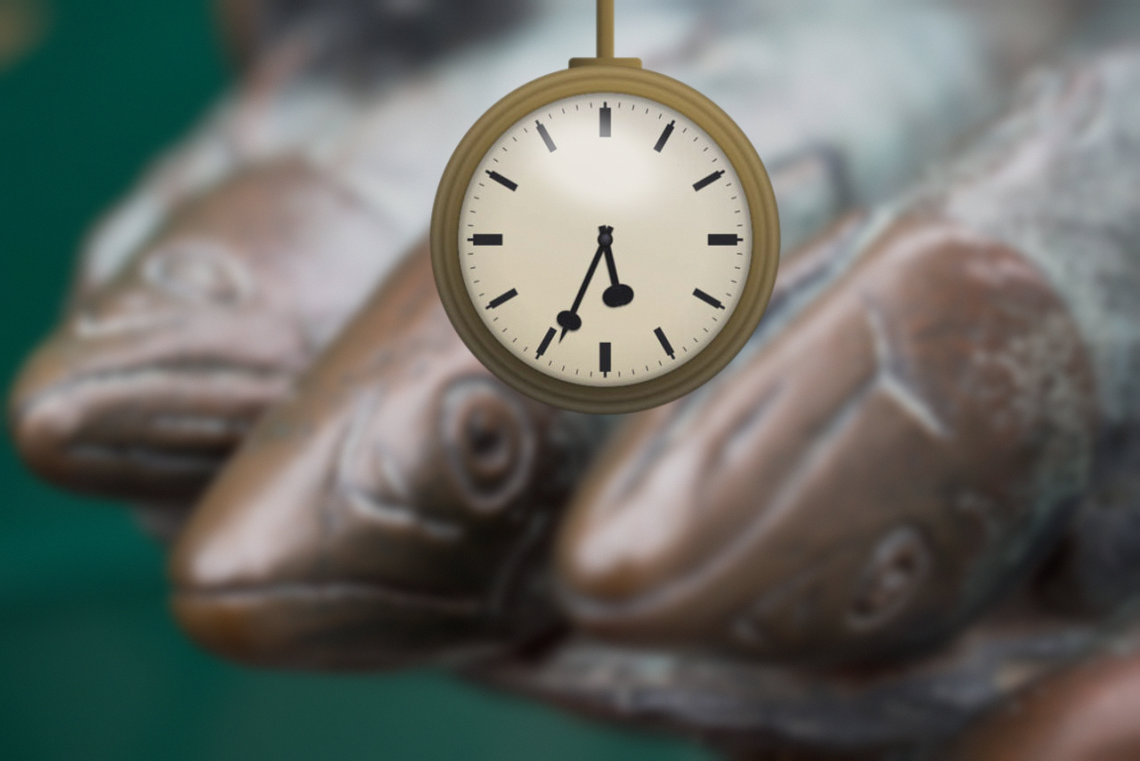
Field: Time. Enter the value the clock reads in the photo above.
5:34
